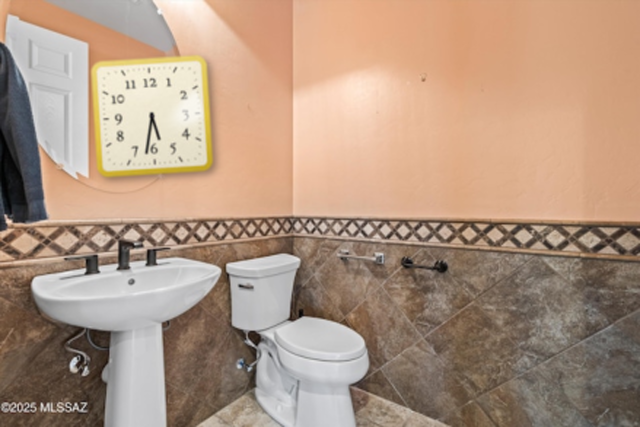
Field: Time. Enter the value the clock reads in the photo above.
5:32
